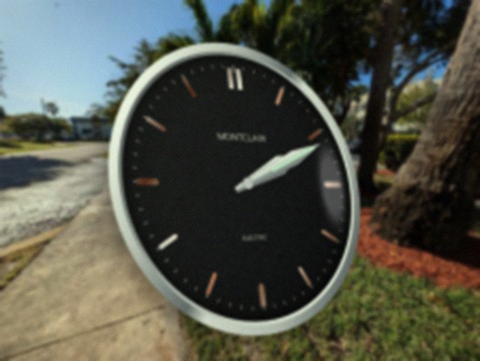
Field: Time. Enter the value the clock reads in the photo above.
2:11
